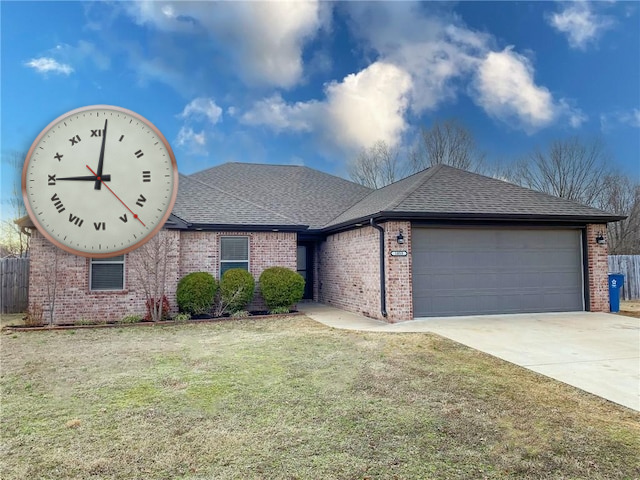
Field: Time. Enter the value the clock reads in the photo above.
9:01:23
